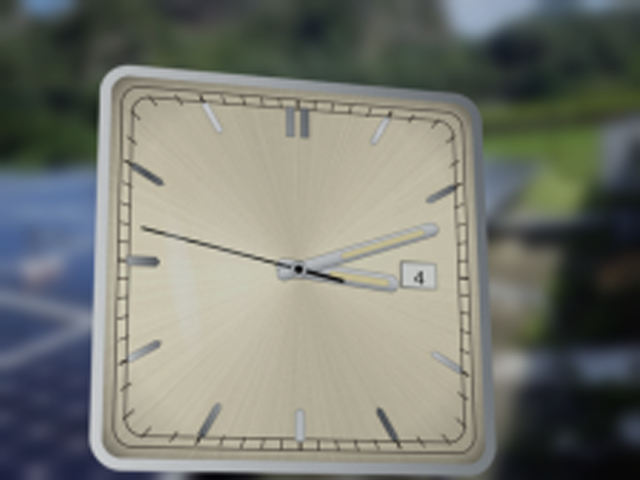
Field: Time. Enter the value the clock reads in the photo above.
3:11:47
